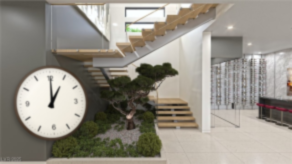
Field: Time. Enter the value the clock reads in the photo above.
1:00
